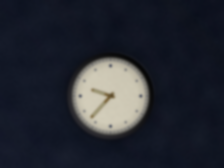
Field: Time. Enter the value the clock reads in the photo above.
9:37
